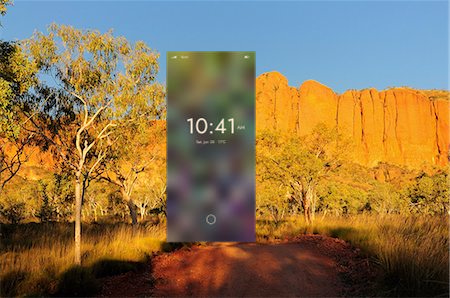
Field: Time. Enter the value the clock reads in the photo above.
10:41
